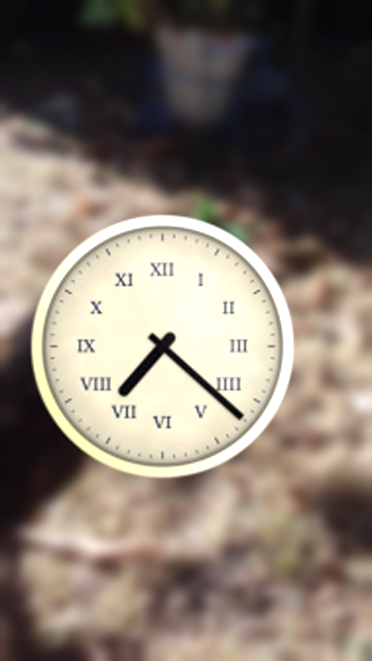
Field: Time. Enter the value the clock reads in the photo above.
7:22
